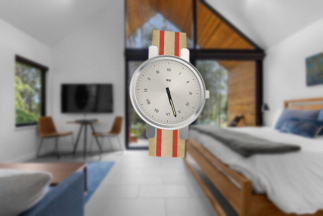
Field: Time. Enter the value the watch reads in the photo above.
5:27
